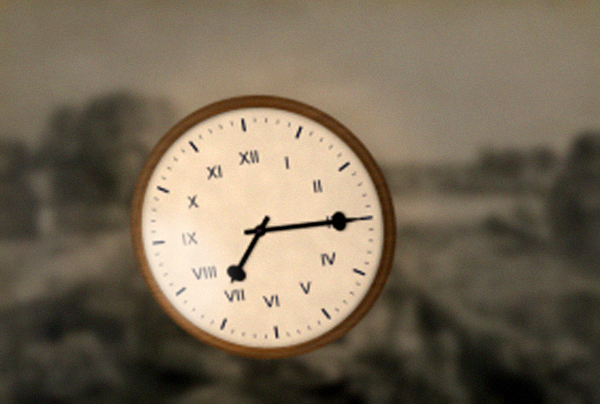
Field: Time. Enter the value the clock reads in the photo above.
7:15
